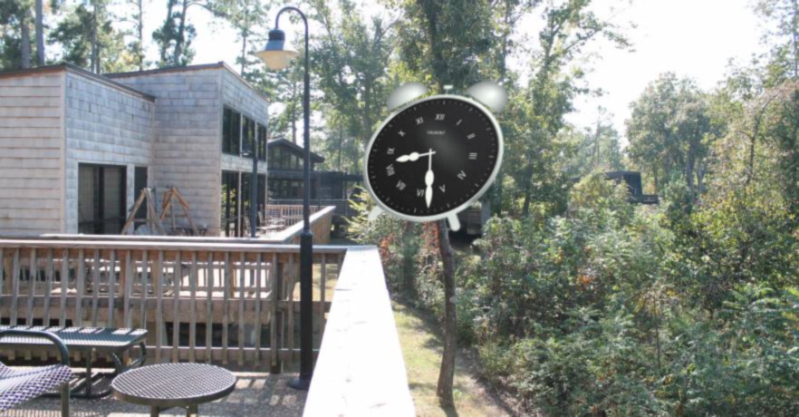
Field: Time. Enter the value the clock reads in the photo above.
8:28
